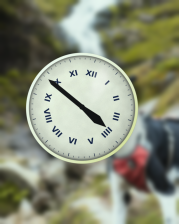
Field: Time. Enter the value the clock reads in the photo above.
3:49
